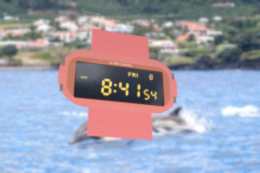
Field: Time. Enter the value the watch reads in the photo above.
8:41:54
